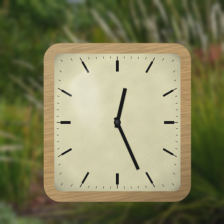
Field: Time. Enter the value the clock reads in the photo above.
12:26
